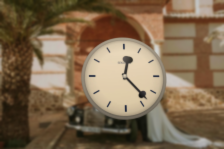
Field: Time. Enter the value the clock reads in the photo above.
12:23
